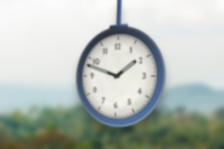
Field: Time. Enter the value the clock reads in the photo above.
1:48
